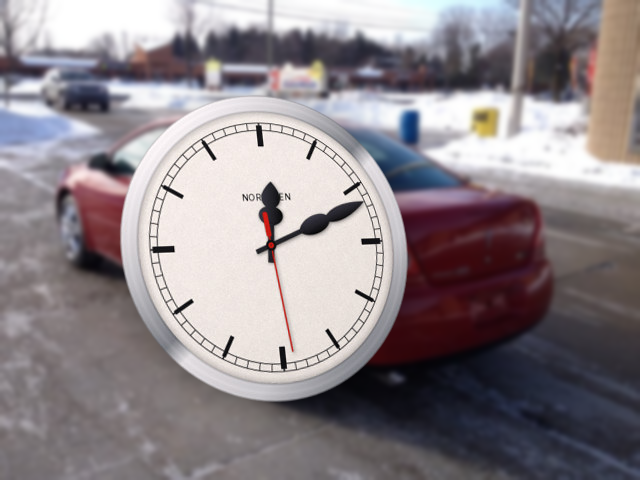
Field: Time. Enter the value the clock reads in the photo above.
12:11:29
